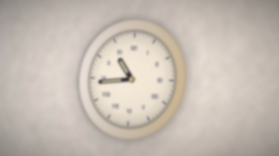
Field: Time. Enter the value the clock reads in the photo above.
10:44
